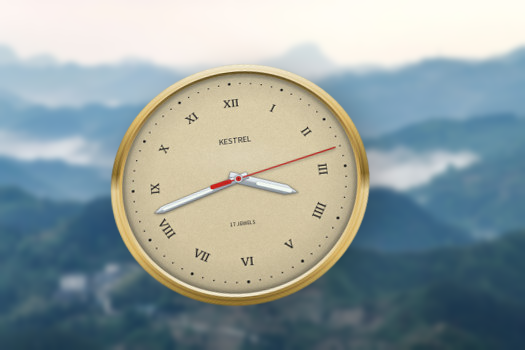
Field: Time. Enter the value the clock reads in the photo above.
3:42:13
